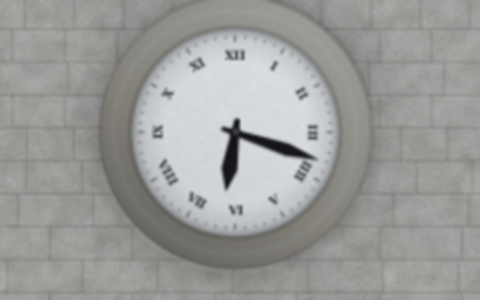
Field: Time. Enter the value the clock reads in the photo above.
6:18
